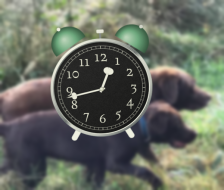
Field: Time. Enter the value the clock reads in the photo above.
12:43
